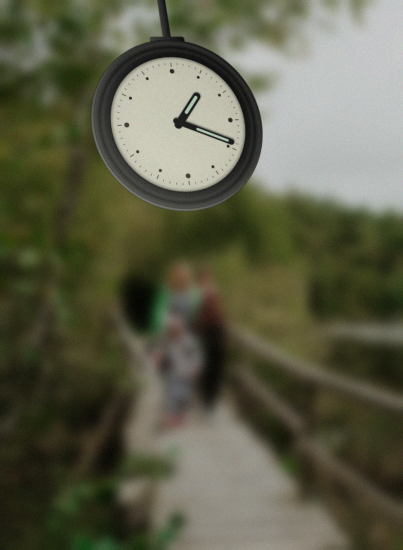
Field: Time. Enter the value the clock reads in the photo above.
1:19
